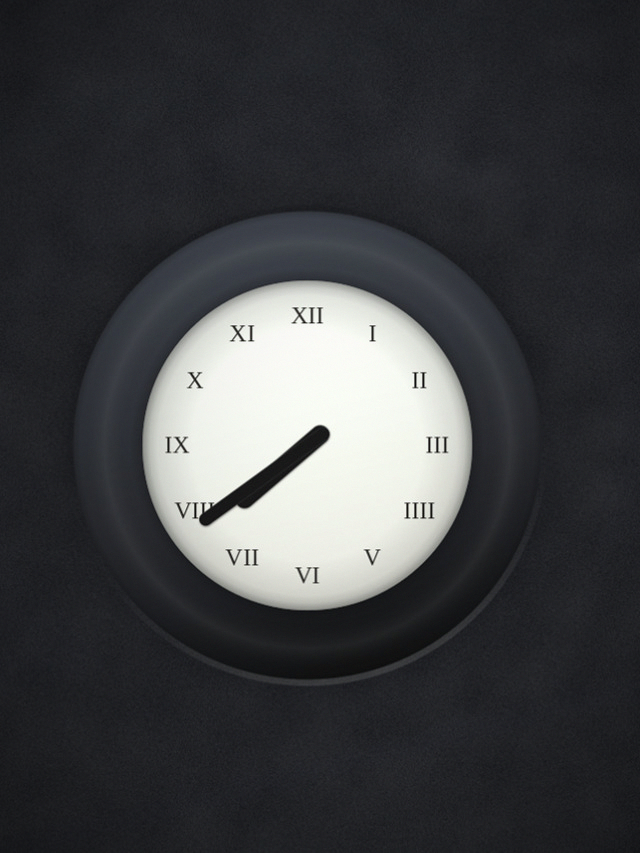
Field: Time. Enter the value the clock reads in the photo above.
7:39
